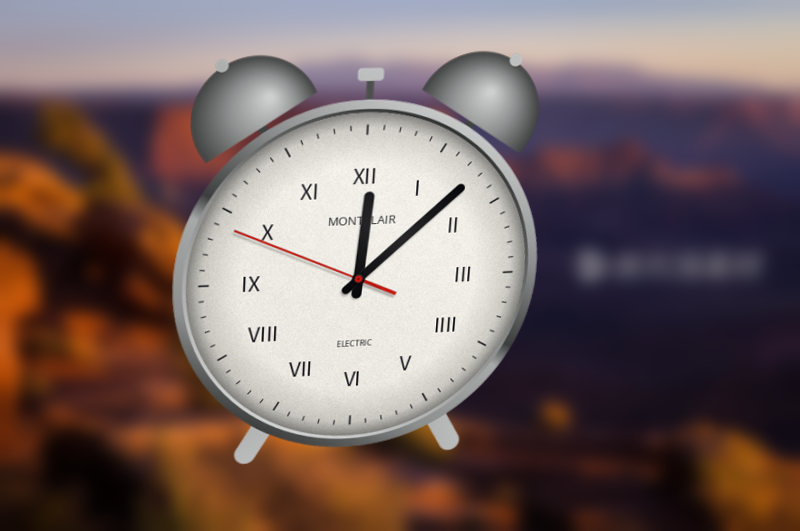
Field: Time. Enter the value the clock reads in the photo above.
12:07:49
